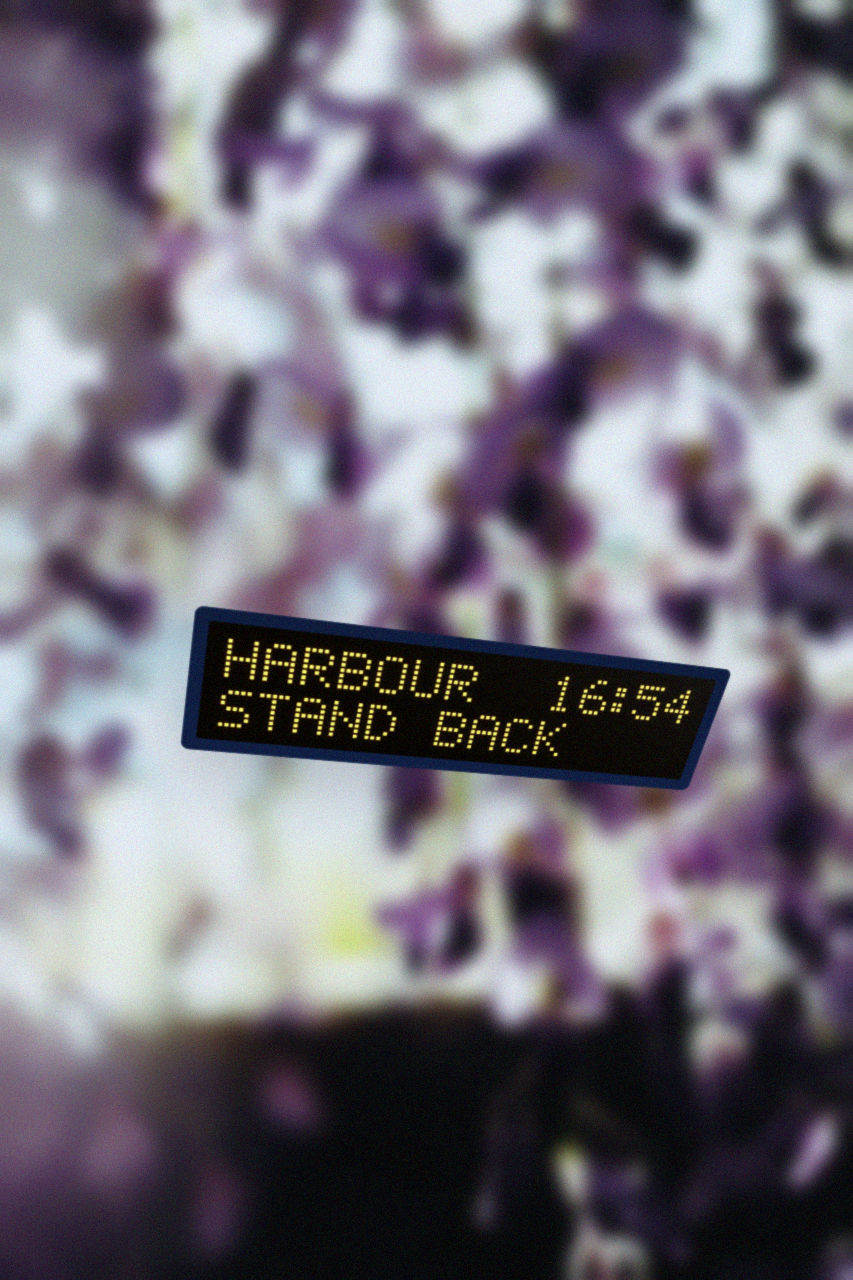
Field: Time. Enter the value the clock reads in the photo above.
16:54
